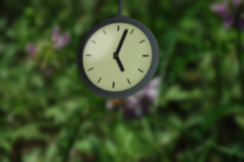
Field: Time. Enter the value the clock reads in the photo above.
5:03
